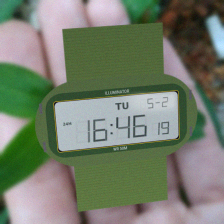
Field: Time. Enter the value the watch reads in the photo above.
16:46:19
